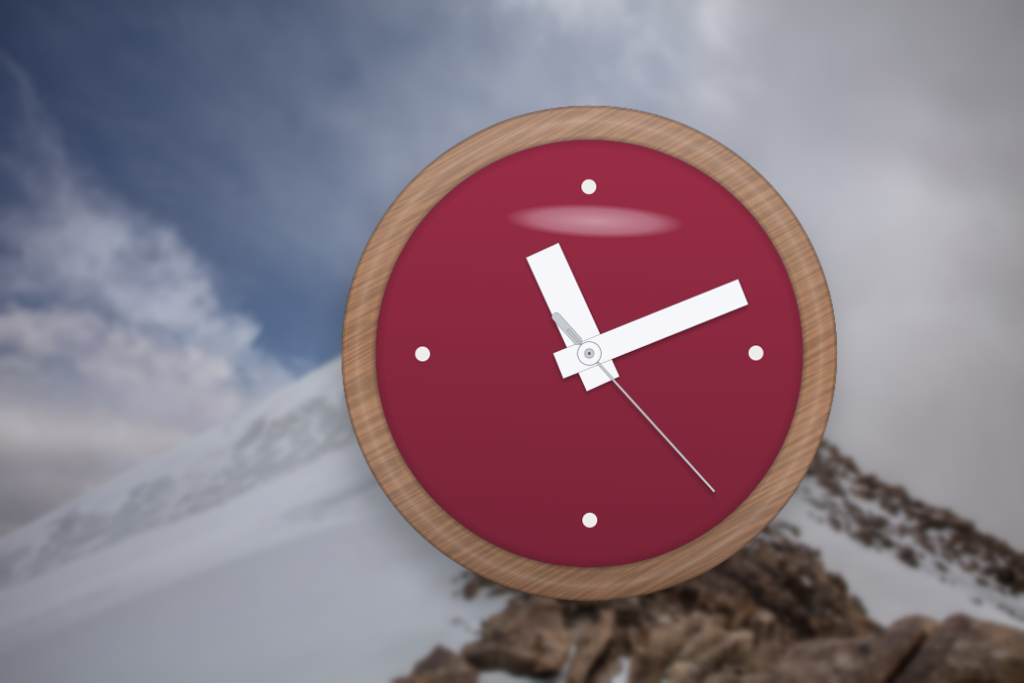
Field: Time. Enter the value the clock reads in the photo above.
11:11:23
